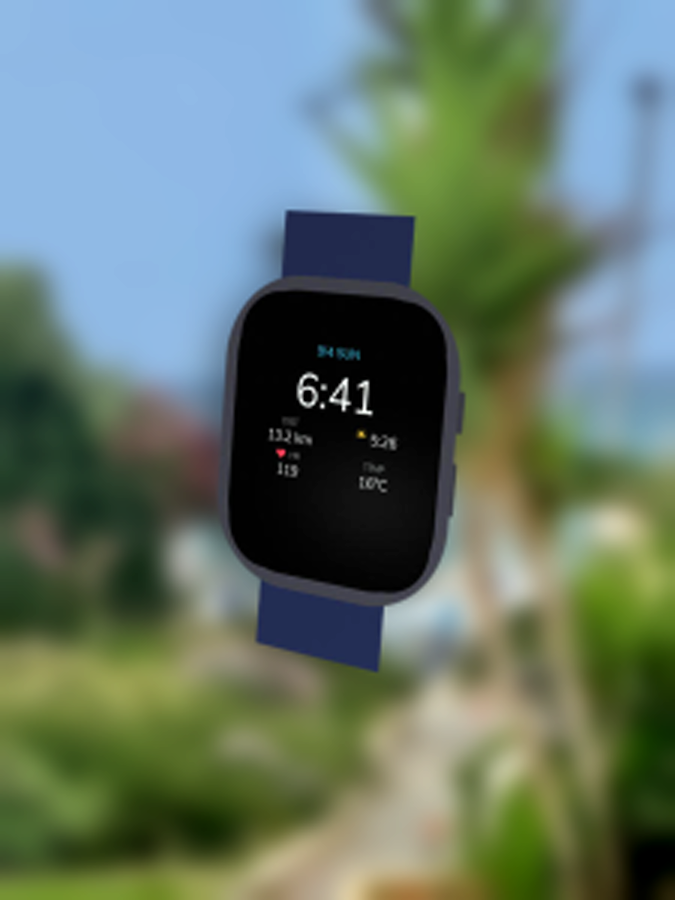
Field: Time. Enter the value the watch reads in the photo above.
6:41
